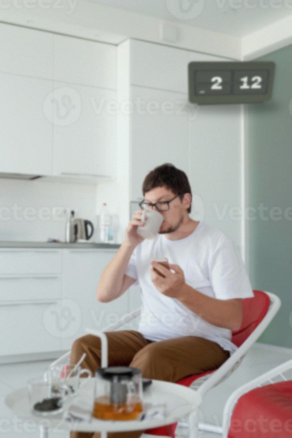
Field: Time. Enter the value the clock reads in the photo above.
2:12
